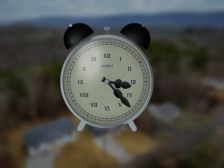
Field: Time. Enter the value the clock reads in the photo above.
3:23
